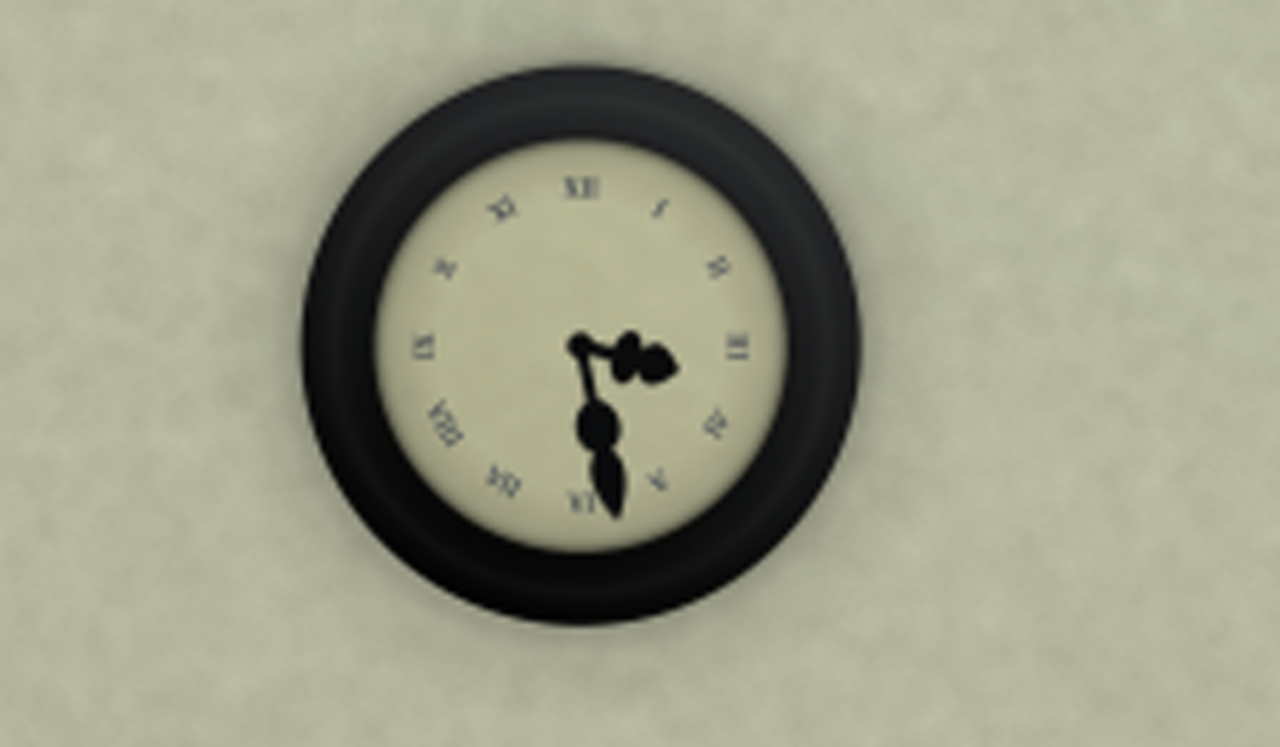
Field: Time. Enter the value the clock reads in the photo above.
3:28
